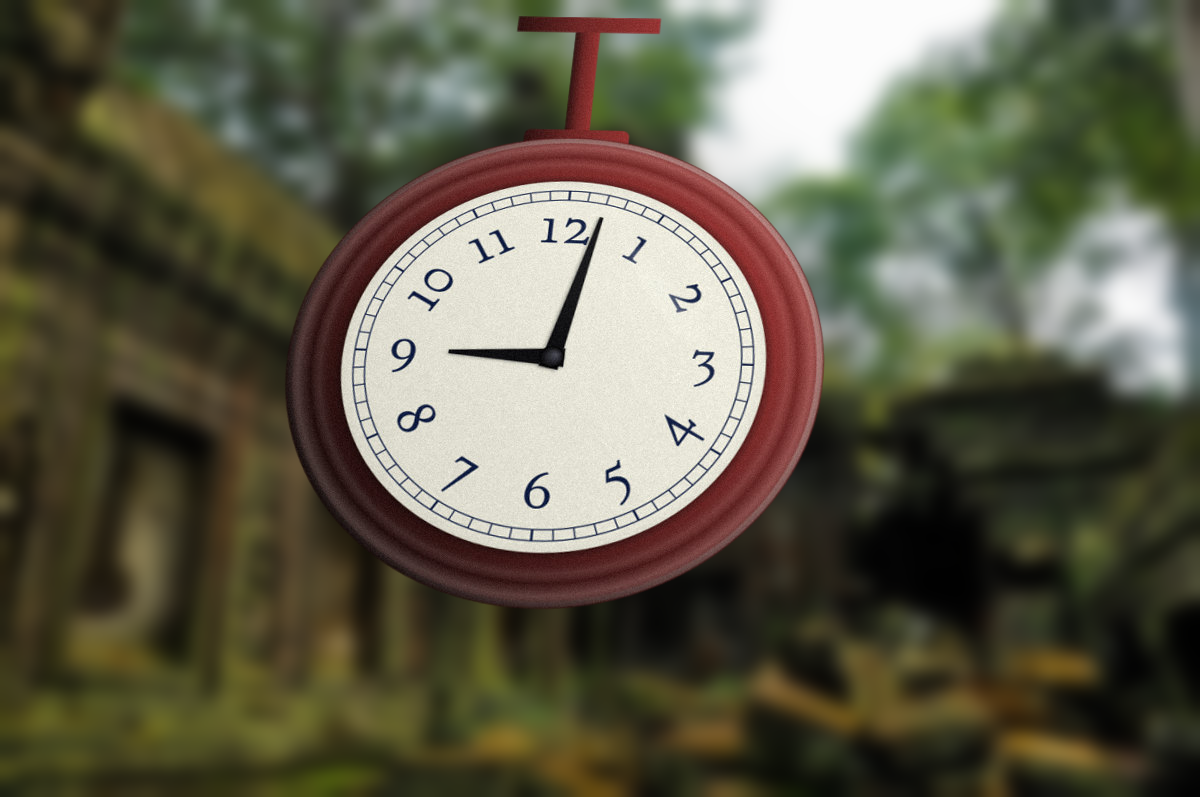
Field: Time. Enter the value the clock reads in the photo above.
9:02
